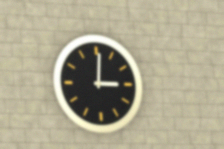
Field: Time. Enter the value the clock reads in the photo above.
3:01
